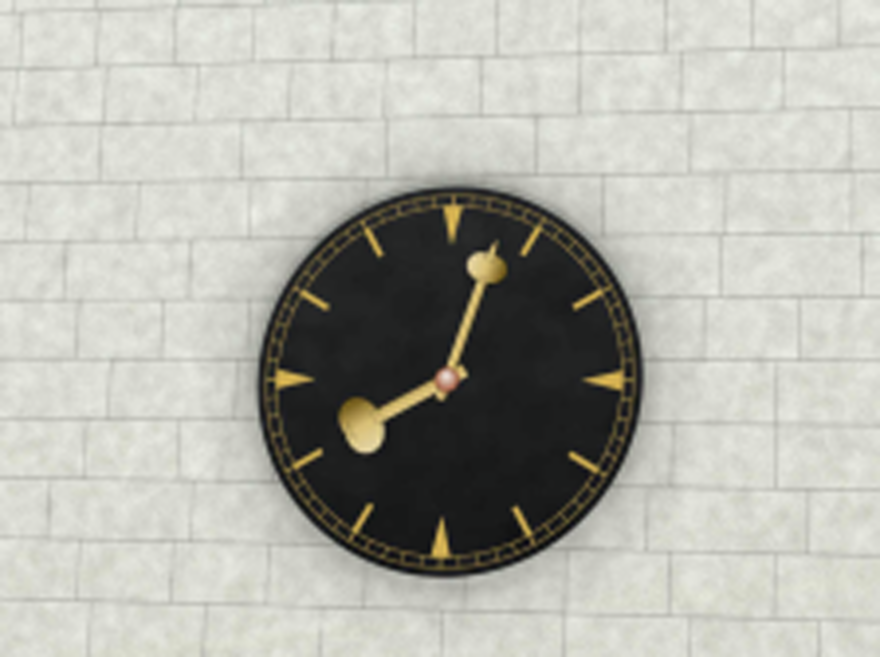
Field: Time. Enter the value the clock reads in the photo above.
8:03
